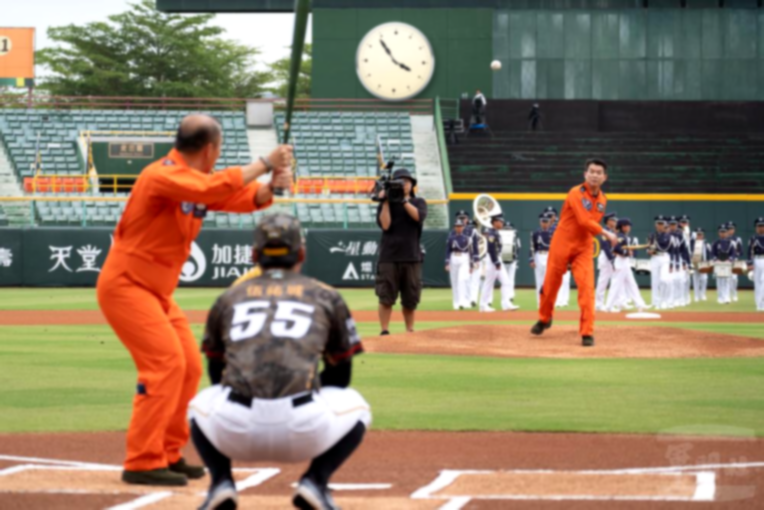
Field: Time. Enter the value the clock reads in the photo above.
3:54
